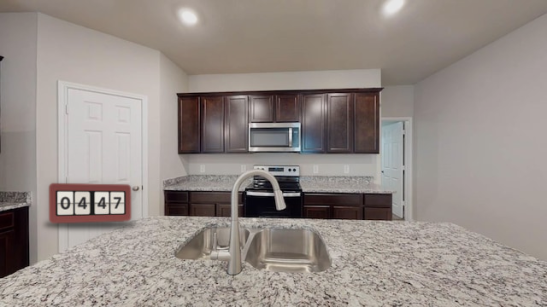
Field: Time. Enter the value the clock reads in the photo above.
4:47
